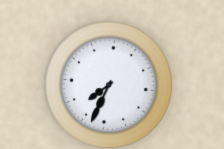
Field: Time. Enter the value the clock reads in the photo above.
7:33
